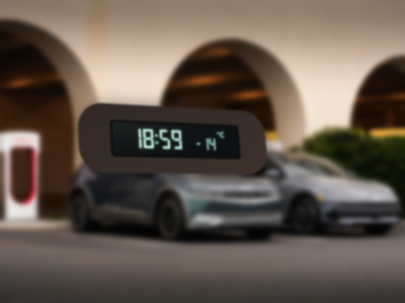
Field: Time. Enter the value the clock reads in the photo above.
18:59
